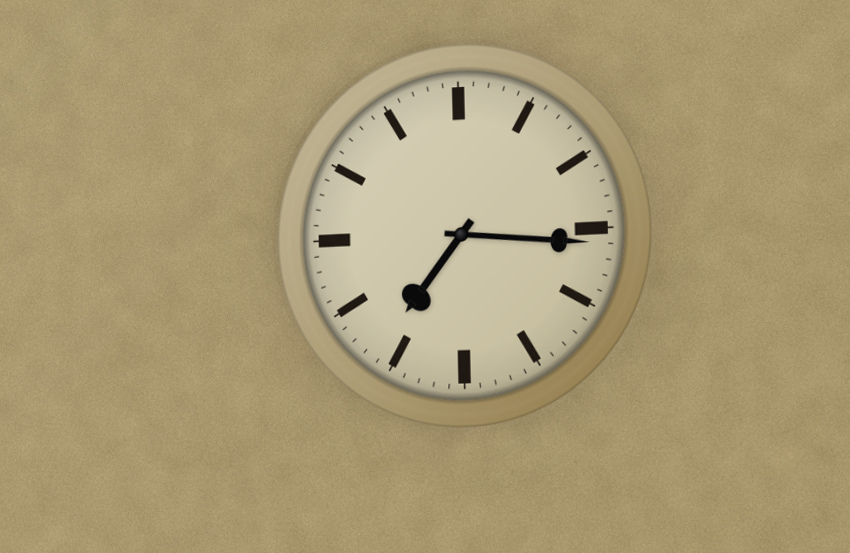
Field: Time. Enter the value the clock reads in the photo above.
7:16
